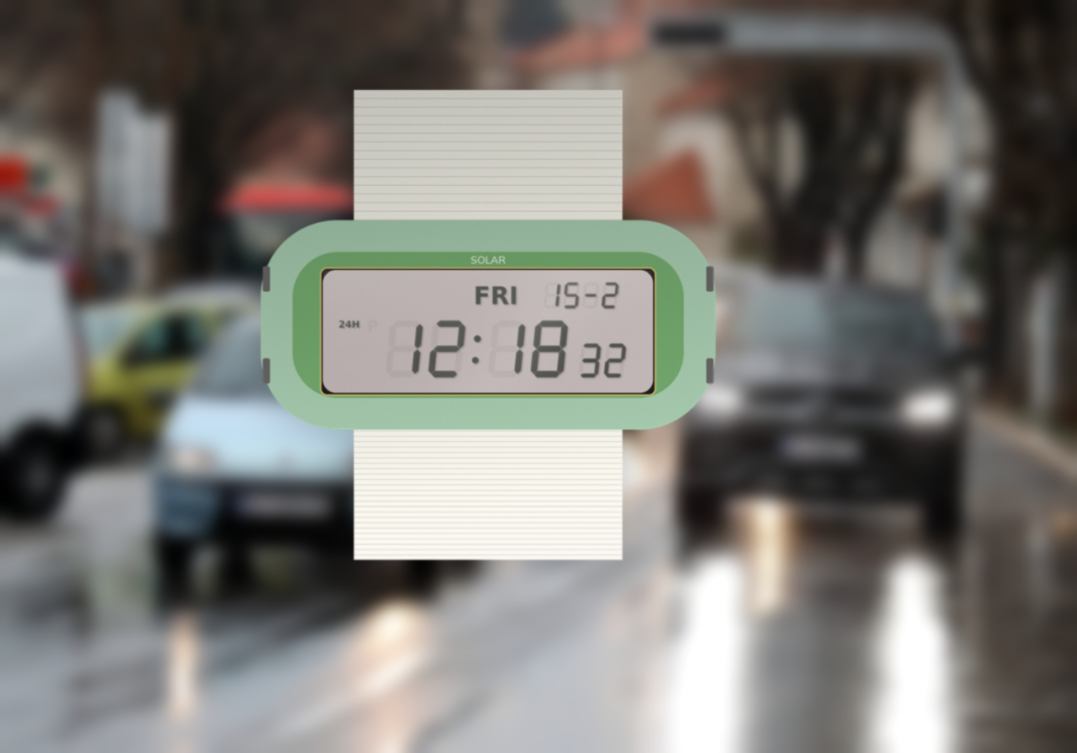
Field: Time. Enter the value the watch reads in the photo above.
12:18:32
